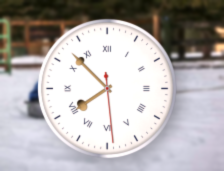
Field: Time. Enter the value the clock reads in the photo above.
7:52:29
